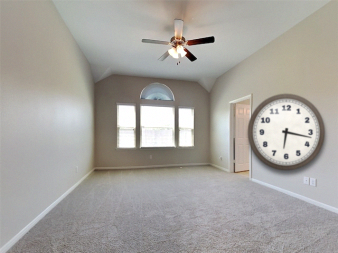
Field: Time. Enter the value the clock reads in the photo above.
6:17
